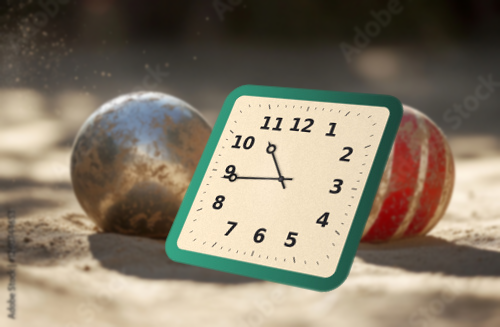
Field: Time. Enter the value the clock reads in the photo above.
10:44
